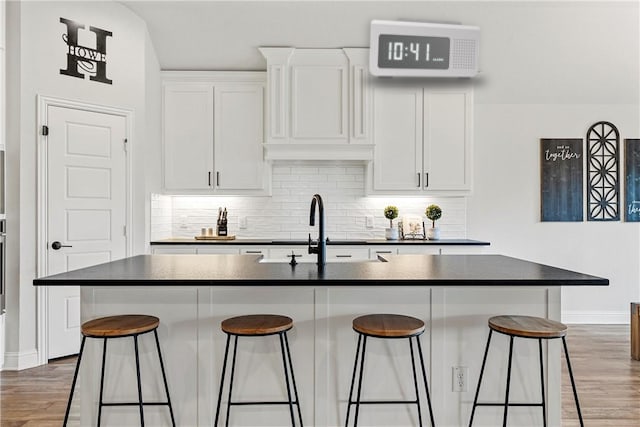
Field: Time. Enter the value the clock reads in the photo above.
10:41
